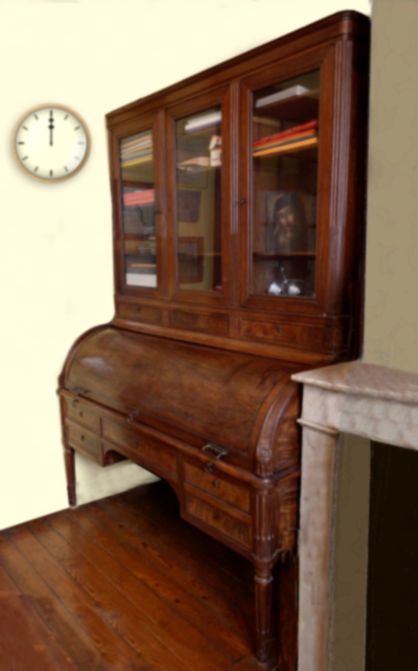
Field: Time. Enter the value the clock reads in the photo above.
12:00
